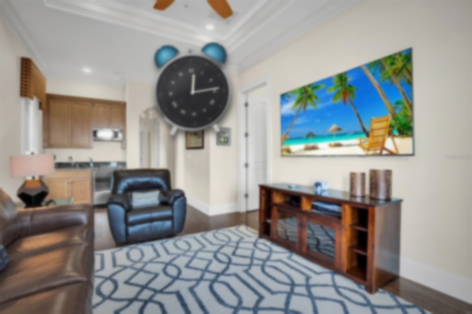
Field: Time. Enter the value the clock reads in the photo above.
12:14
